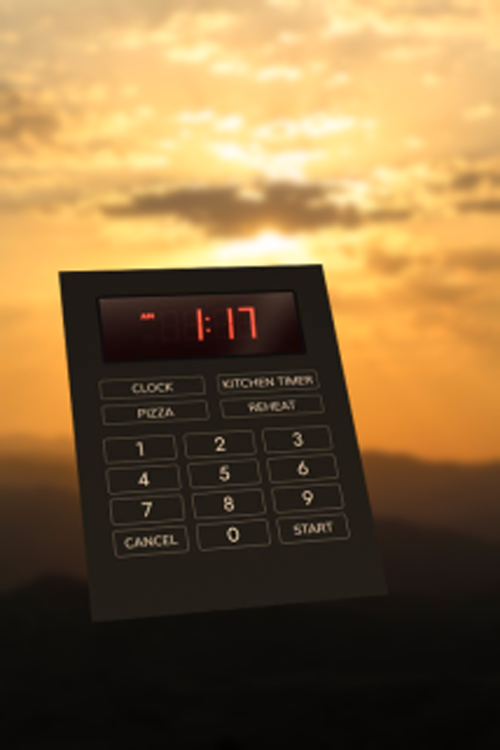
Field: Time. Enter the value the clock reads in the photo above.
1:17
